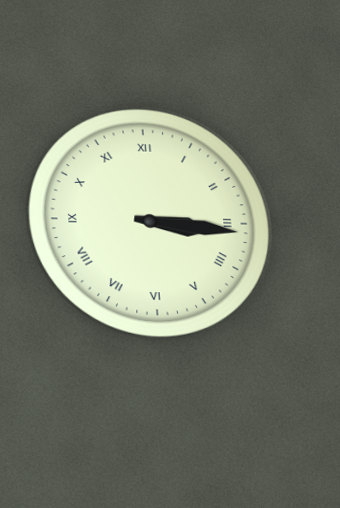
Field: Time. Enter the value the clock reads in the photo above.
3:16
